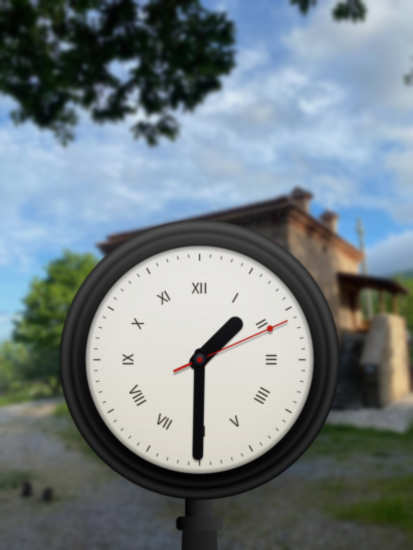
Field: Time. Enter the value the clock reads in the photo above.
1:30:11
